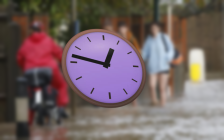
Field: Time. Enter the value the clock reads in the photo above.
12:47
